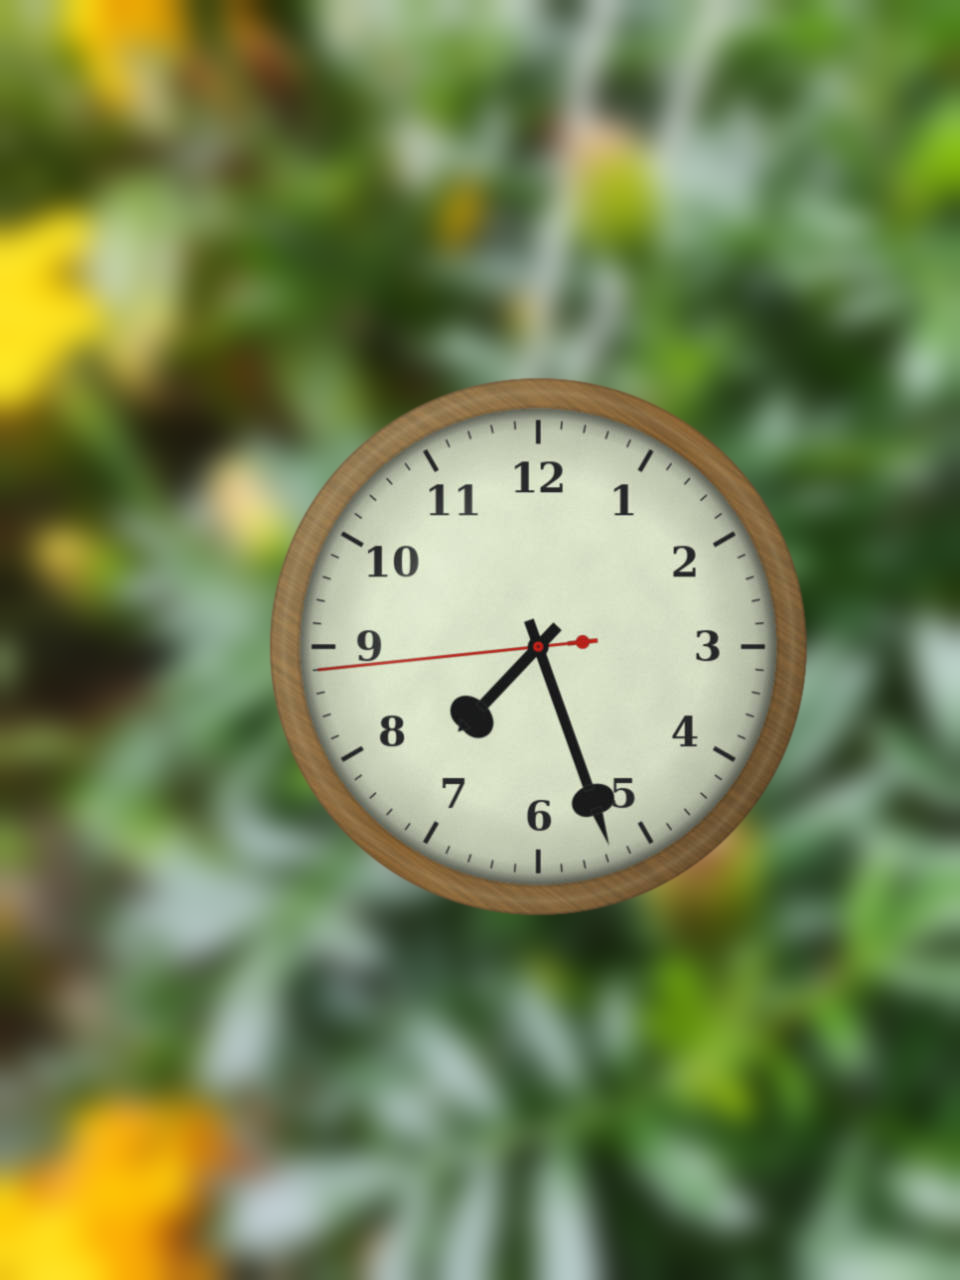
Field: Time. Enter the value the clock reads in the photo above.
7:26:44
